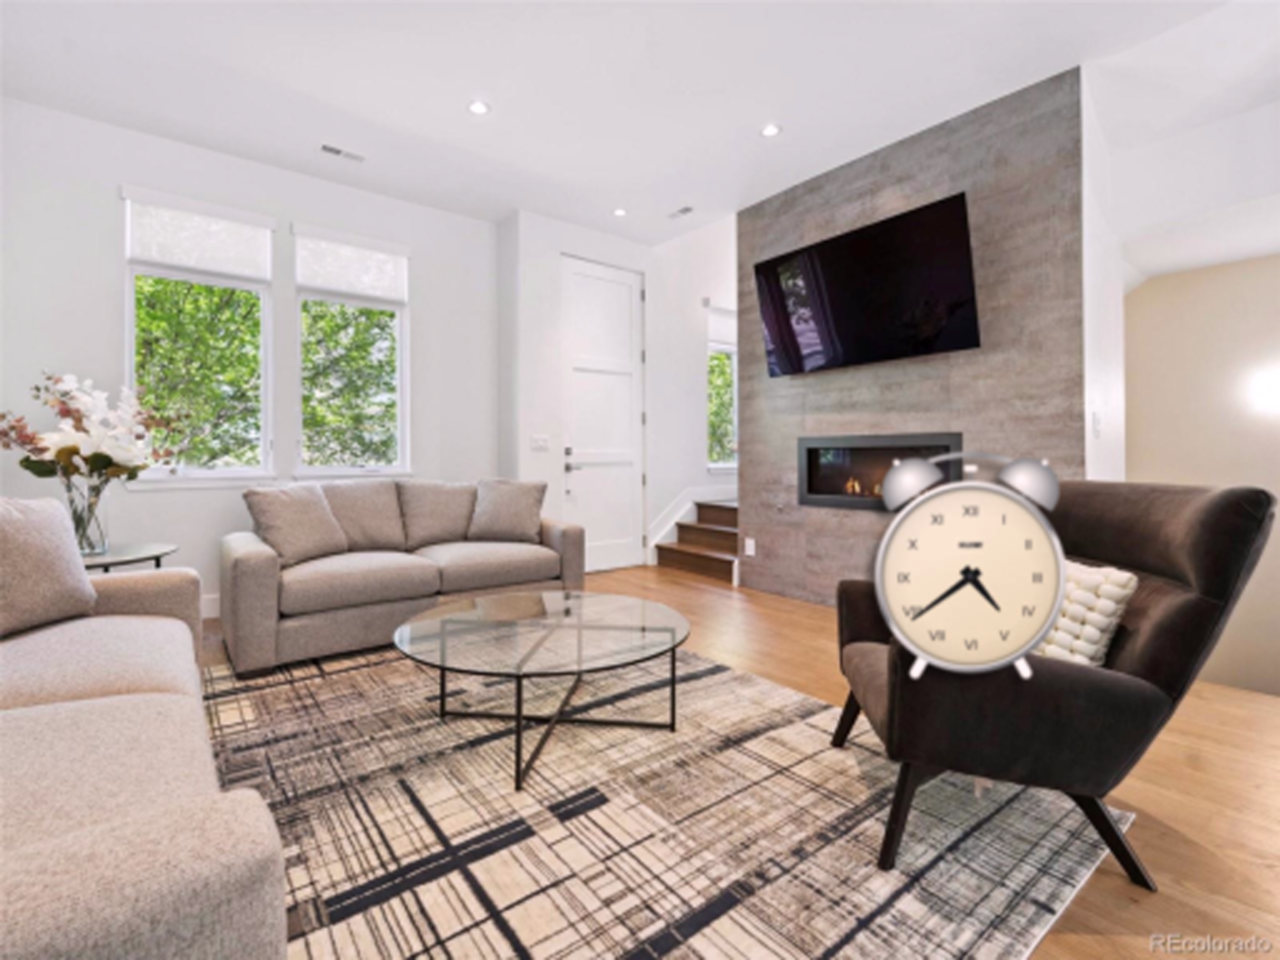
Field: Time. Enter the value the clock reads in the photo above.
4:39
